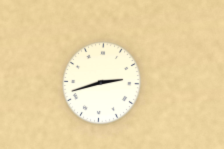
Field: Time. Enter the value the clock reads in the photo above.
2:42
